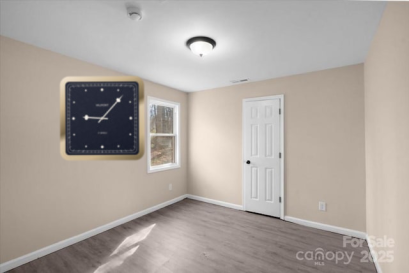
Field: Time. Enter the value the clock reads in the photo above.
9:07
